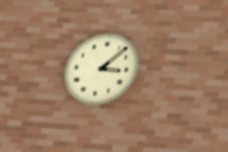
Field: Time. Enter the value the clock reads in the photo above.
3:07
